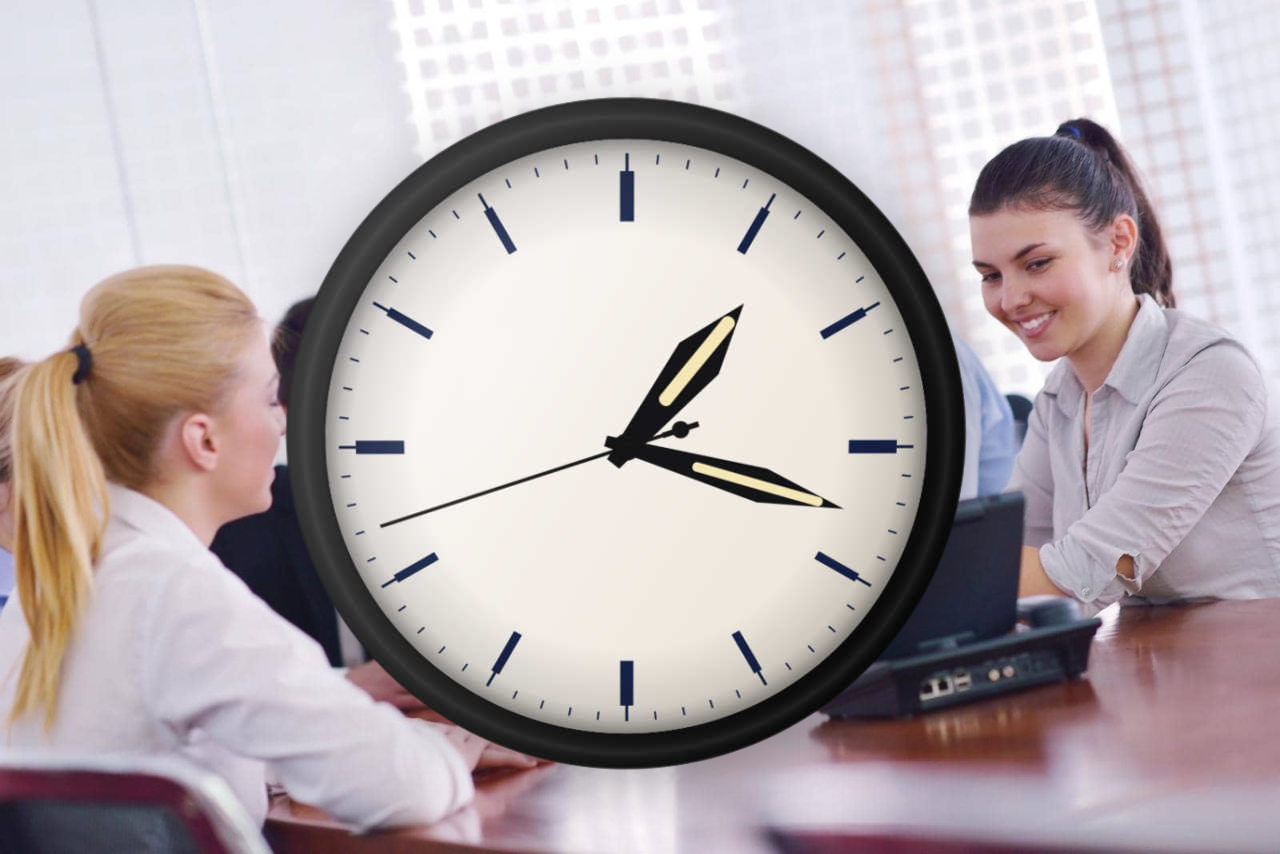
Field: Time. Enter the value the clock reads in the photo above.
1:17:42
